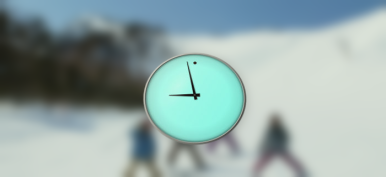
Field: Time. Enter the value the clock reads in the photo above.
8:58
